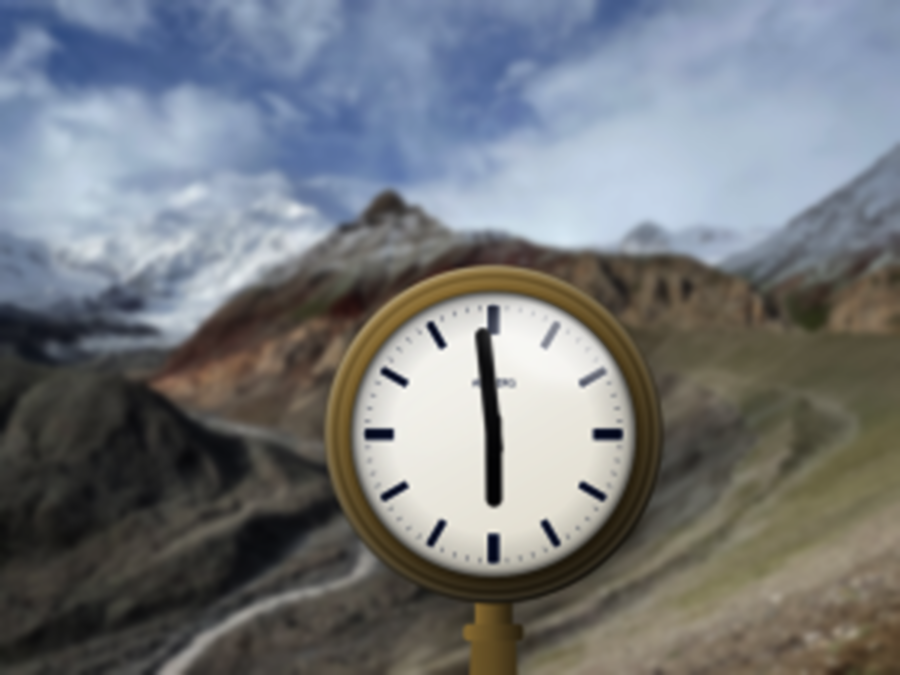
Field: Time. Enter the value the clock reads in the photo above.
5:59
